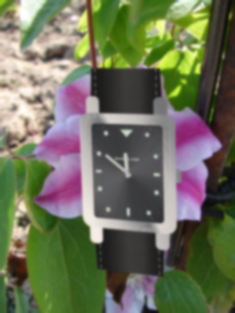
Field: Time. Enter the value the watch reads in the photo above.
11:51
